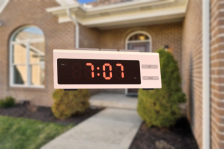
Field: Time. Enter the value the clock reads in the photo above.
7:07
